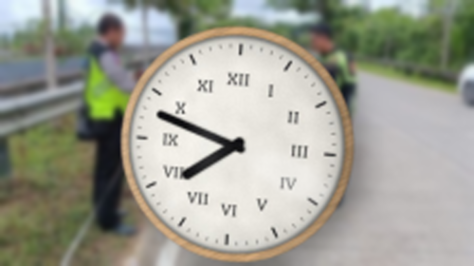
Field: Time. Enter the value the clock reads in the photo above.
7:48
